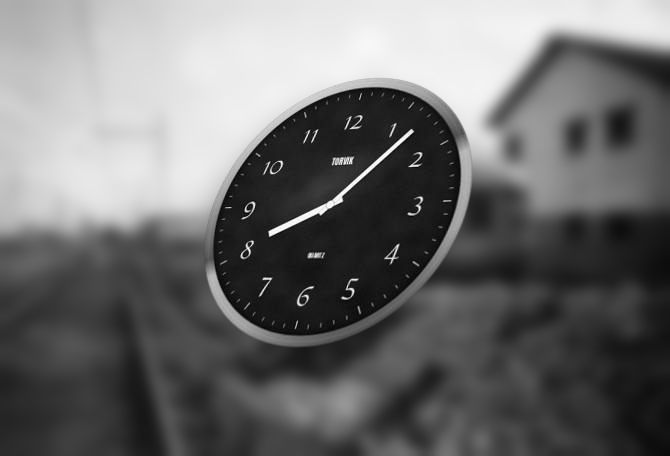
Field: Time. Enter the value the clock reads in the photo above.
8:07
